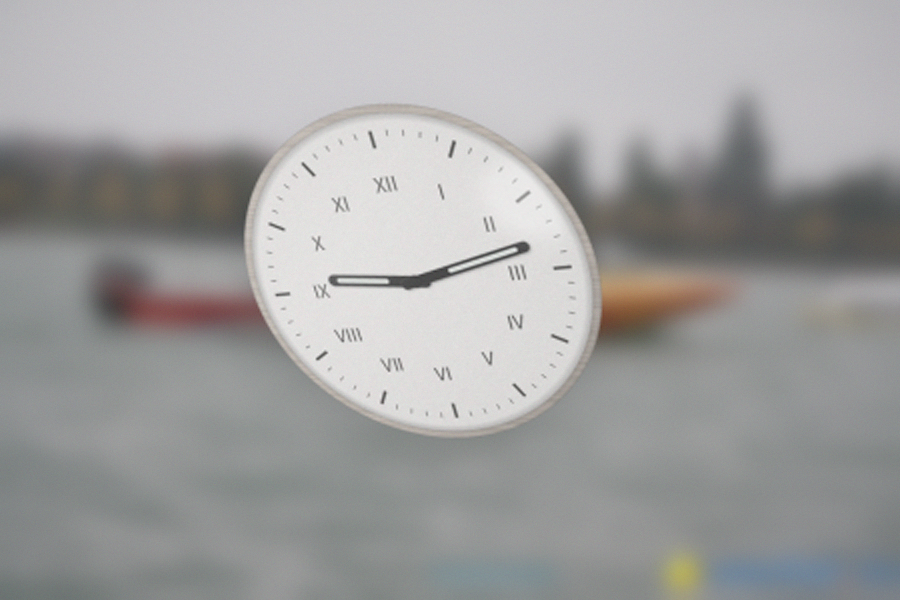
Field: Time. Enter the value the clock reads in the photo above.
9:13
